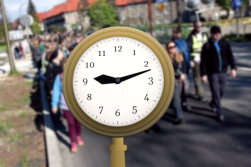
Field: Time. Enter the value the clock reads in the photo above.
9:12
